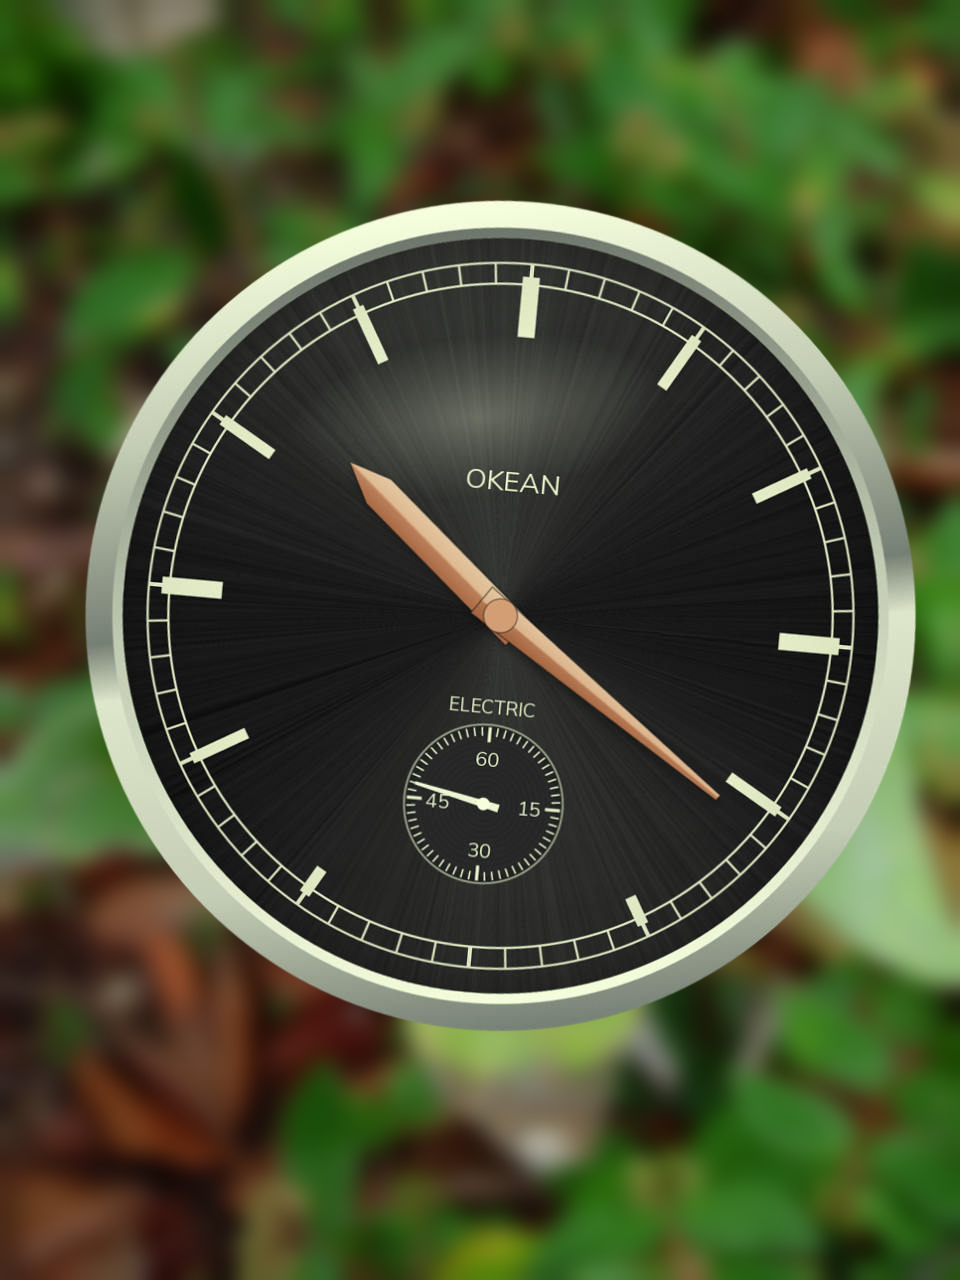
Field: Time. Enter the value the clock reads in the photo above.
10:20:47
